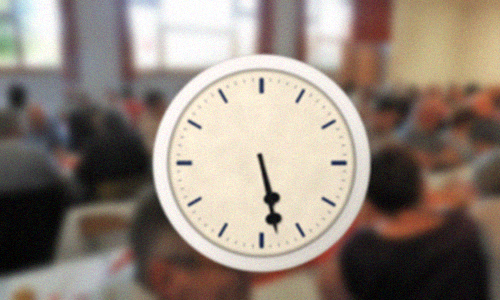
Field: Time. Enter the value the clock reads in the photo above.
5:28
